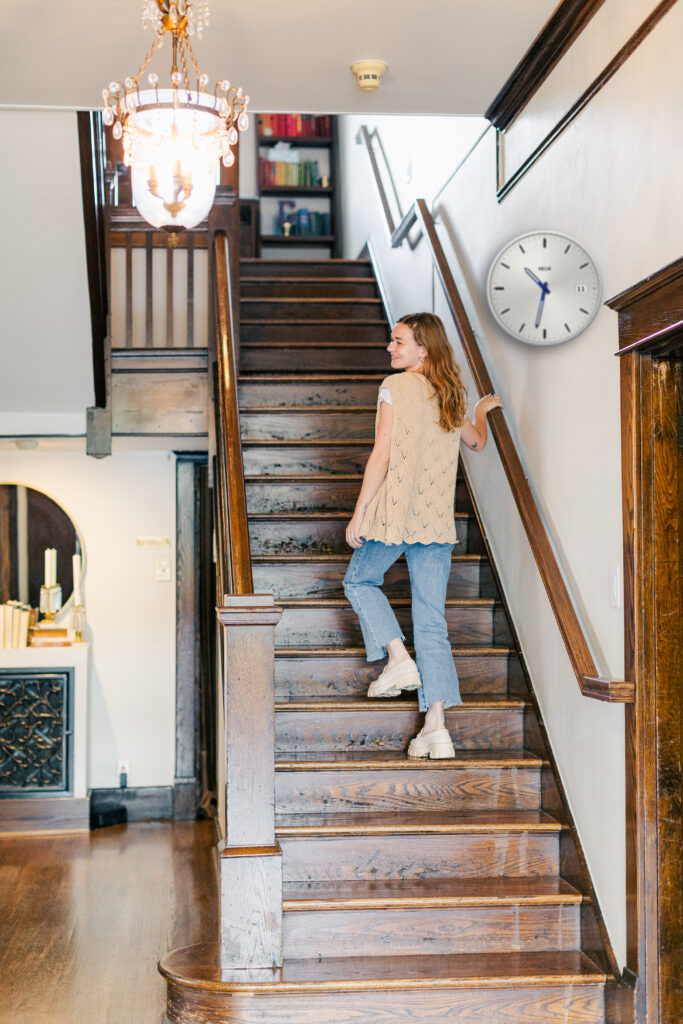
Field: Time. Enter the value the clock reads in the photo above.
10:32
